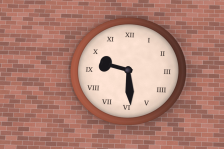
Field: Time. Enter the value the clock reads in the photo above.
9:29
